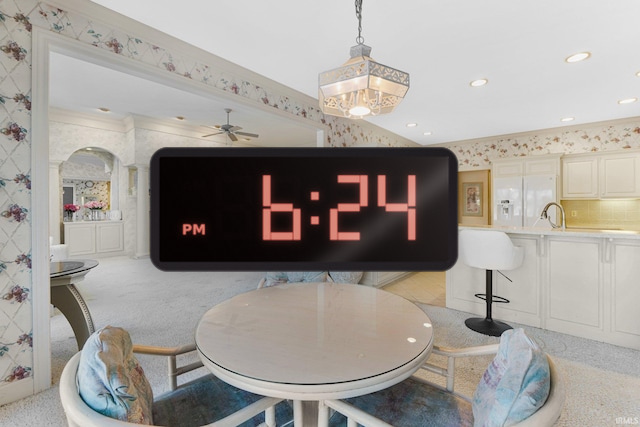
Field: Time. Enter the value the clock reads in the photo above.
6:24
